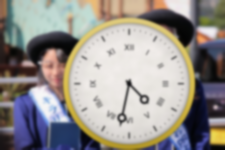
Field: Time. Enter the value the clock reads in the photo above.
4:32
